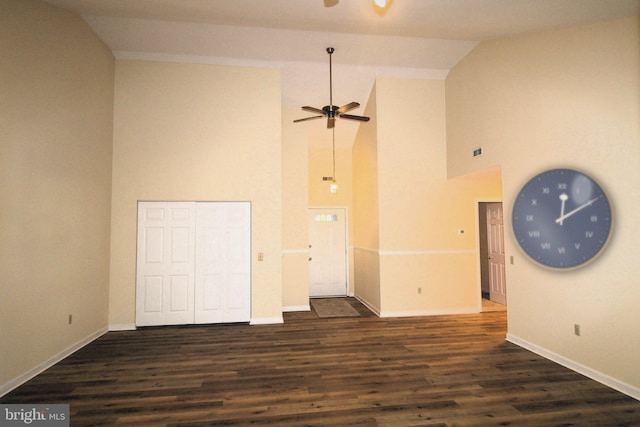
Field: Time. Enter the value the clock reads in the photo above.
12:10
